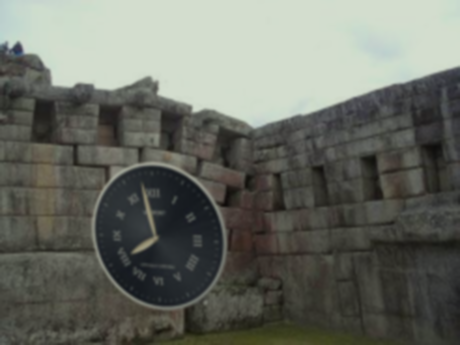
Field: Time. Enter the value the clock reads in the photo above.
7:58
